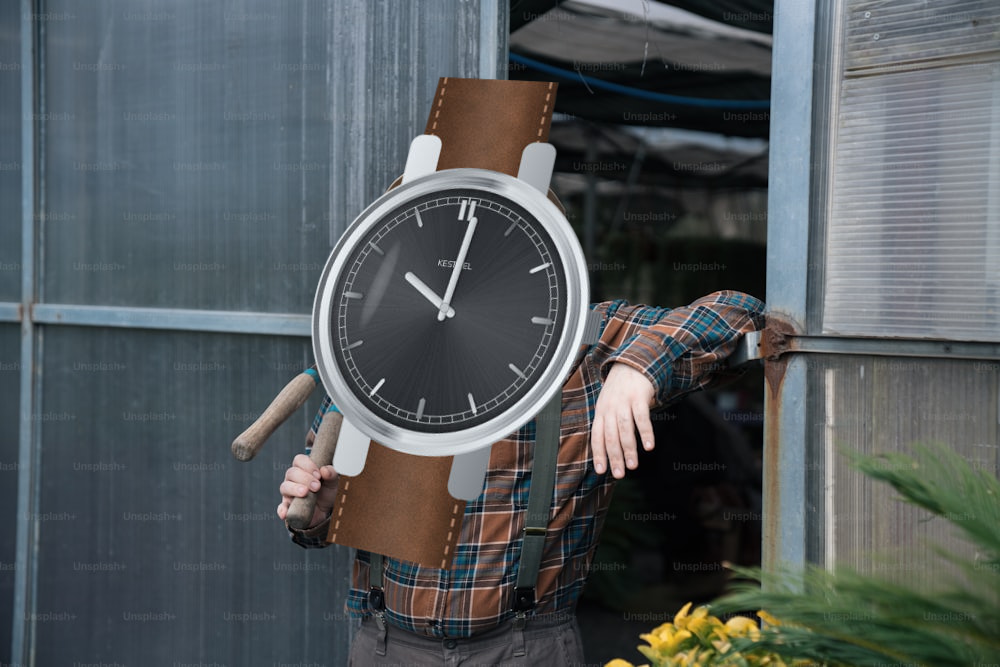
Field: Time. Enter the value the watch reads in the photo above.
10:01
